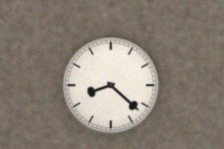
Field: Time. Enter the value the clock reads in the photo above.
8:22
